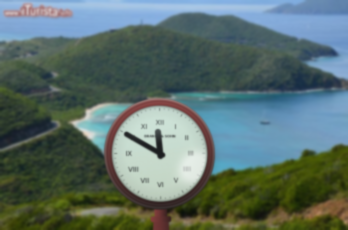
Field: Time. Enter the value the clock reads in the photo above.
11:50
